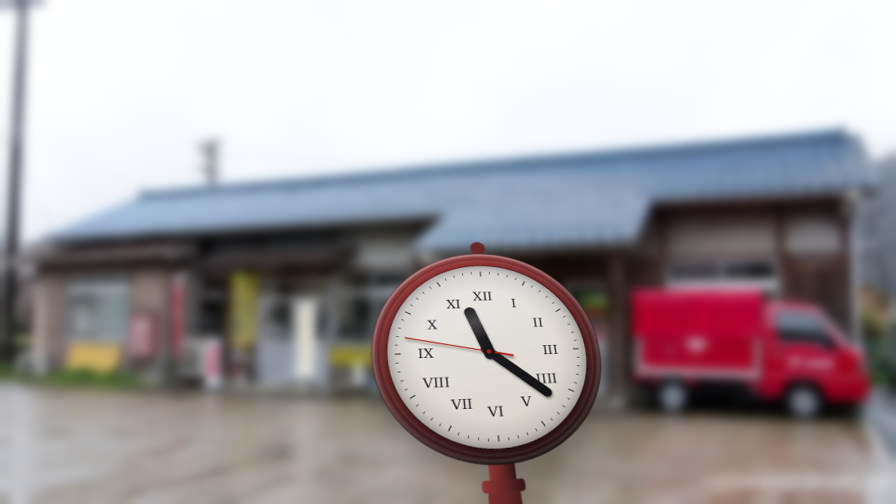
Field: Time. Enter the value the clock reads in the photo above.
11:21:47
